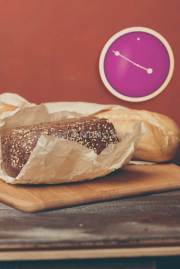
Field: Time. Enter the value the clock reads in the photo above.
3:50
